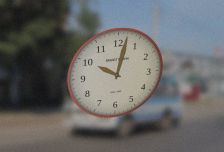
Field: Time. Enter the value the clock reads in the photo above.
10:02
